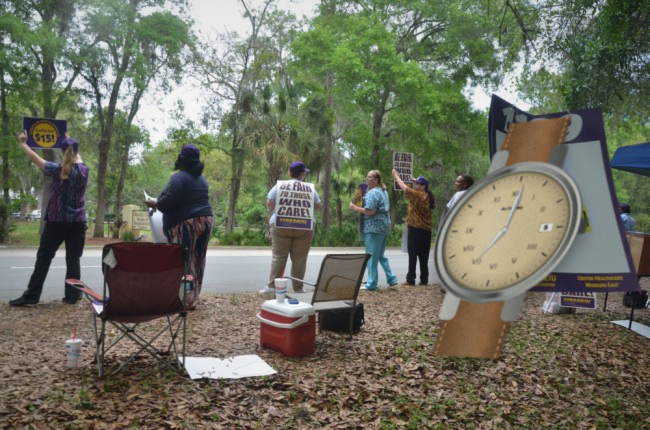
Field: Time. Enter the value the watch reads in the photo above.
7:01
